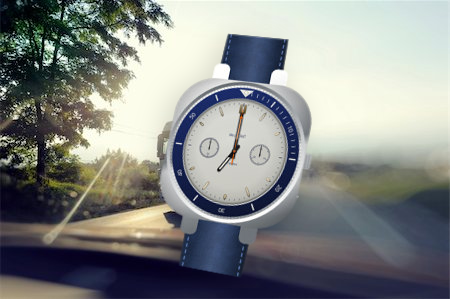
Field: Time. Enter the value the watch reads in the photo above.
7:00
